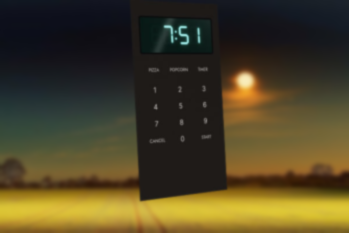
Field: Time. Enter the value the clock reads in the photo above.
7:51
